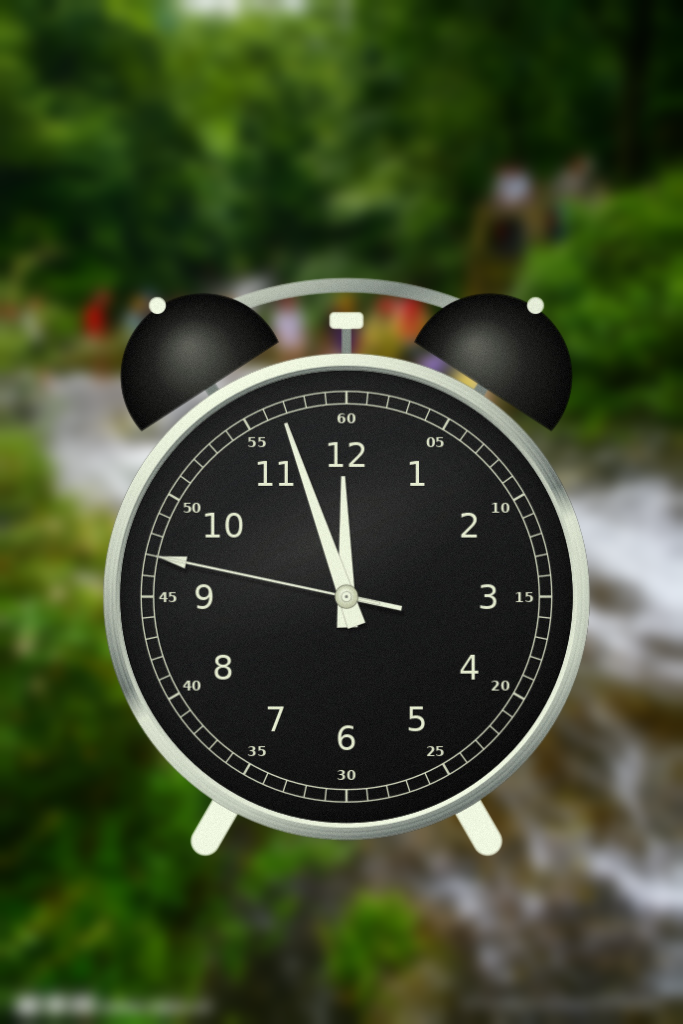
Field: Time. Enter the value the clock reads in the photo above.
11:56:47
